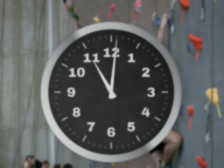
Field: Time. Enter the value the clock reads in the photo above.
11:01
